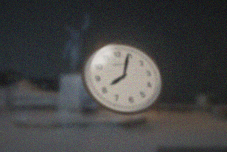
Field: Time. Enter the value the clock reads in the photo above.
8:04
